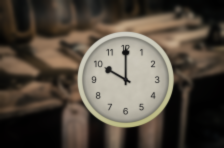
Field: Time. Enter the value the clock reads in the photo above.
10:00
